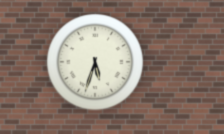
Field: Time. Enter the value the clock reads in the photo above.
5:33
